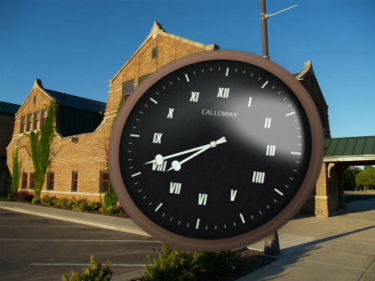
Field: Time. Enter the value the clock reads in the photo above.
7:41
